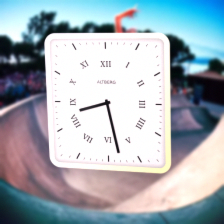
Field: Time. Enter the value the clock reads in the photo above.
8:28
